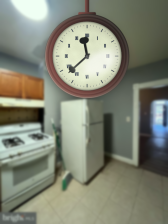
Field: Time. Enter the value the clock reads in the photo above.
11:38
